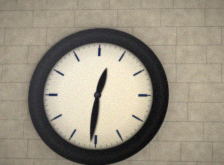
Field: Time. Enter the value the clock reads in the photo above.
12:31
